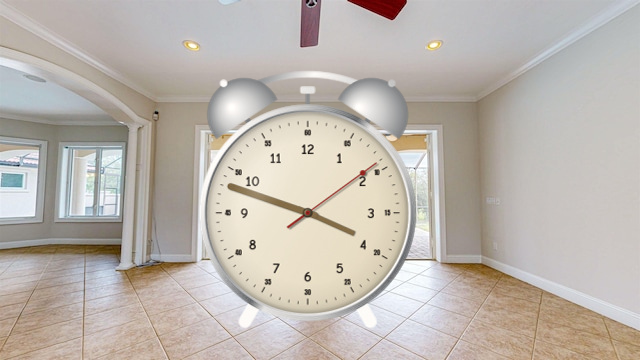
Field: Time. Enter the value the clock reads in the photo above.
3:48:09
